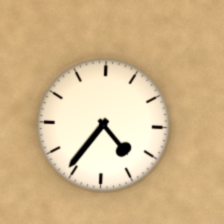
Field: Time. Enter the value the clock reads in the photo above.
4:36
